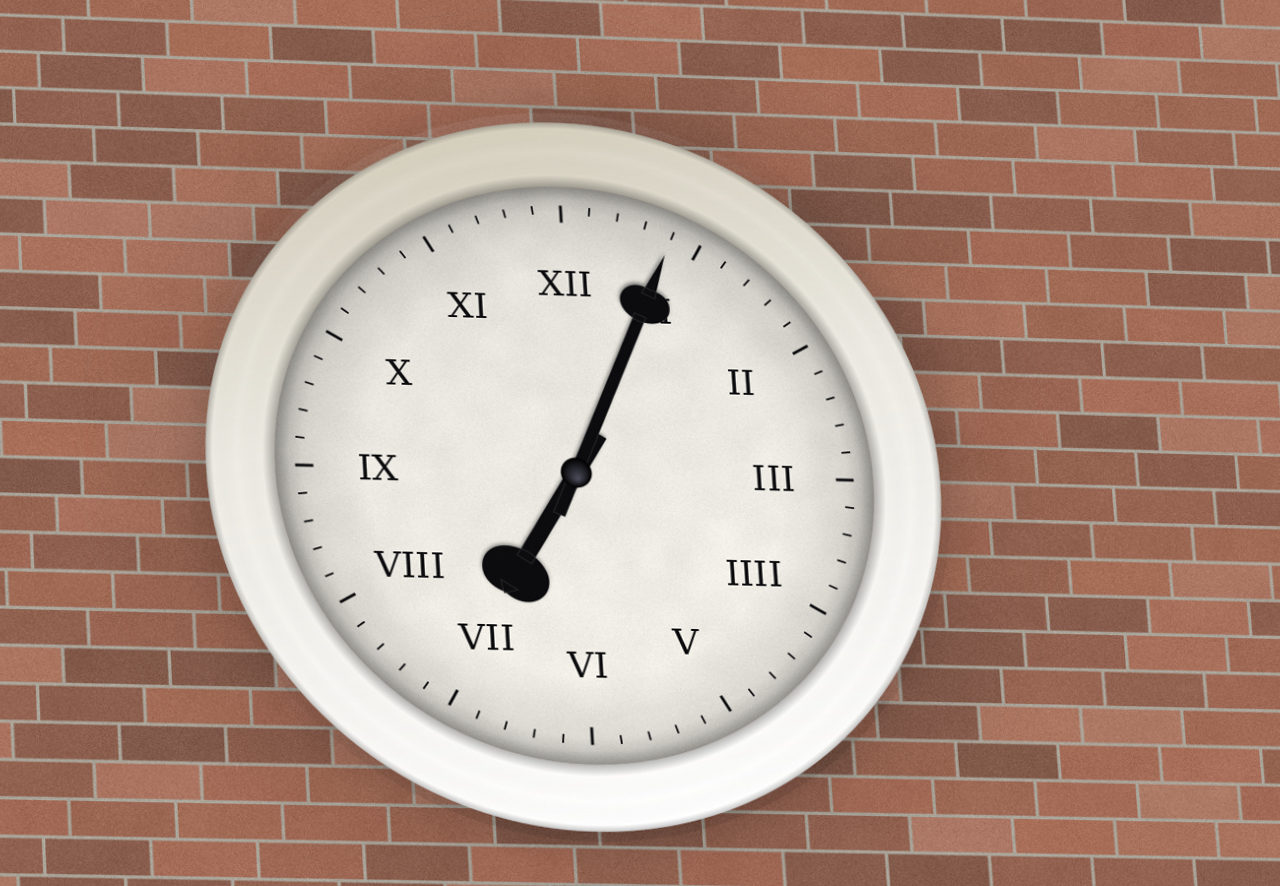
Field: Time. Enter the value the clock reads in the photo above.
7:04
